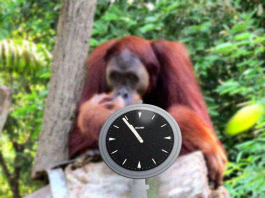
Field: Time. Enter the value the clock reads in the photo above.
10:54
